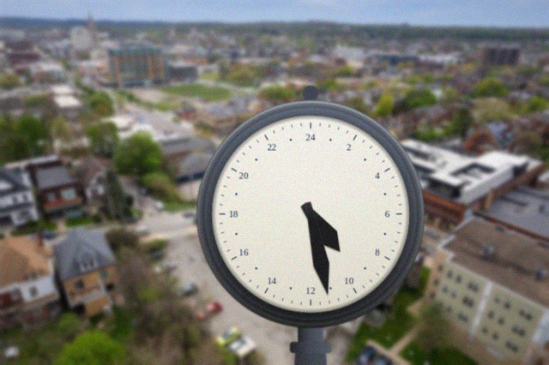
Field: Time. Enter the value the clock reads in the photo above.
9:28
